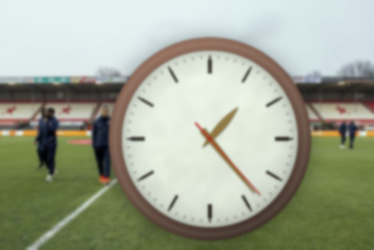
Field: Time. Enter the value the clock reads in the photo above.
1:23:23
